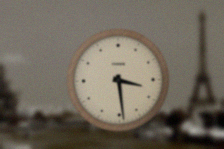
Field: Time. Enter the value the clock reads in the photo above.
3:29
